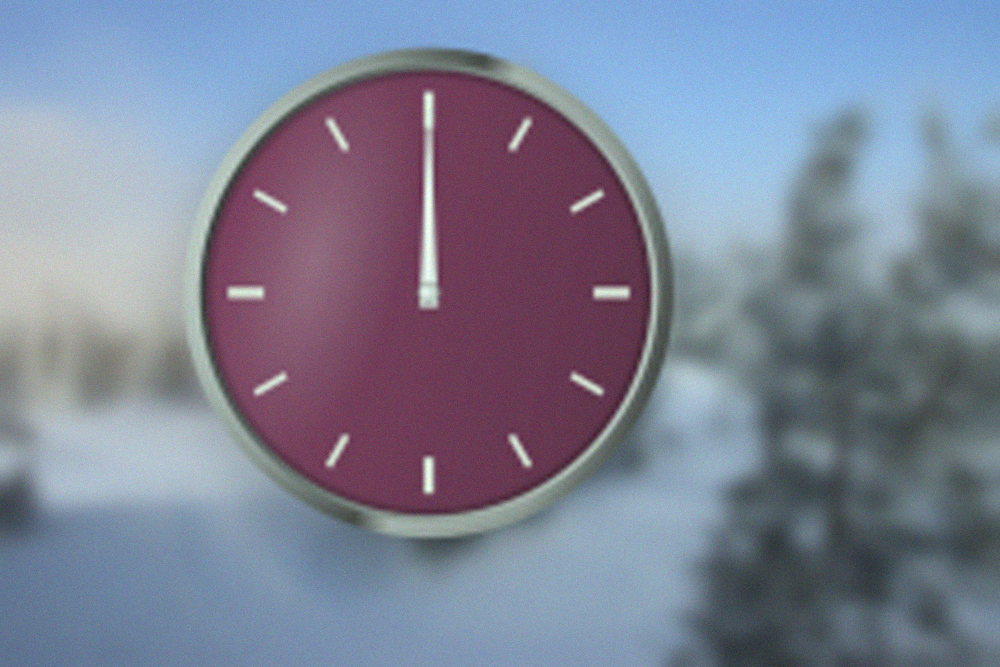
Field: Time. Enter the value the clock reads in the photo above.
12:00
